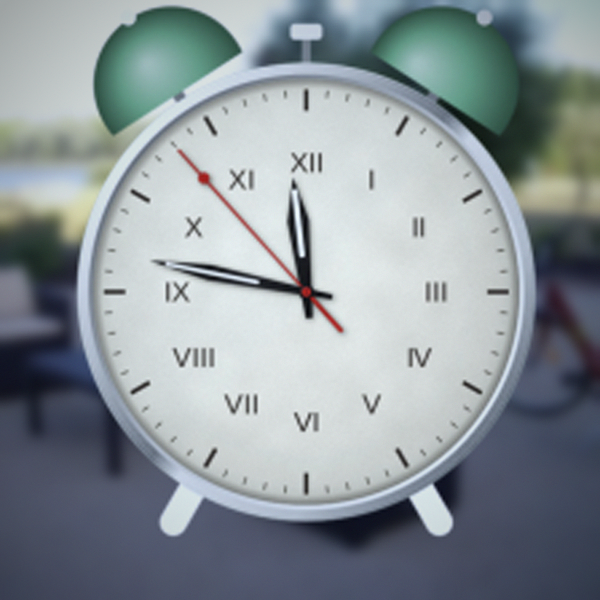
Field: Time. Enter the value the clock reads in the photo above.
11:46:53
